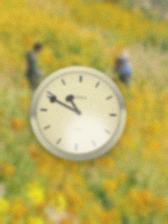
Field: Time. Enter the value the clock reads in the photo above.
10:49
